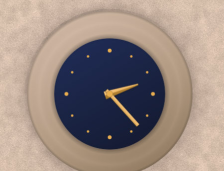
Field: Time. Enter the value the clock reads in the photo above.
2:23
